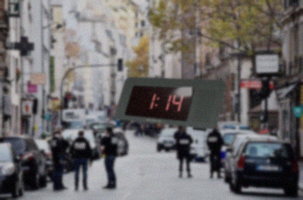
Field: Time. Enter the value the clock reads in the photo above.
1:14
